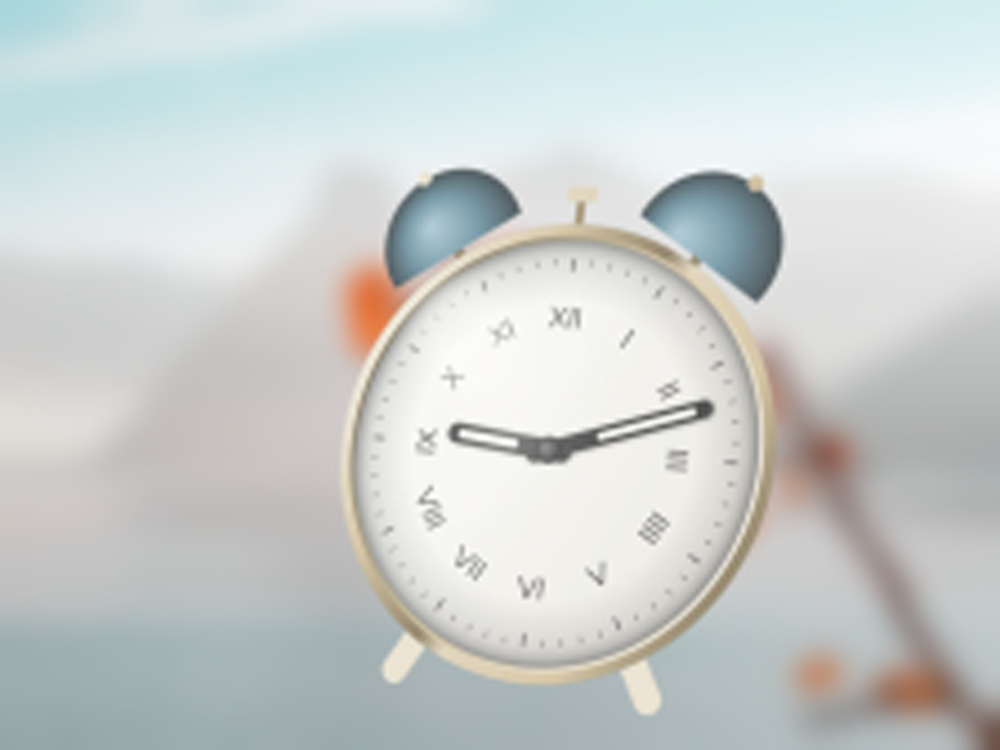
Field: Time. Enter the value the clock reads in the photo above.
9:12
